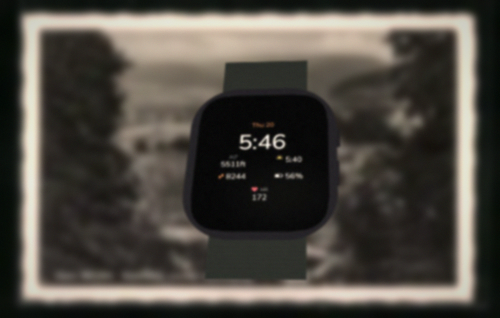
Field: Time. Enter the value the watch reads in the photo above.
5:46
